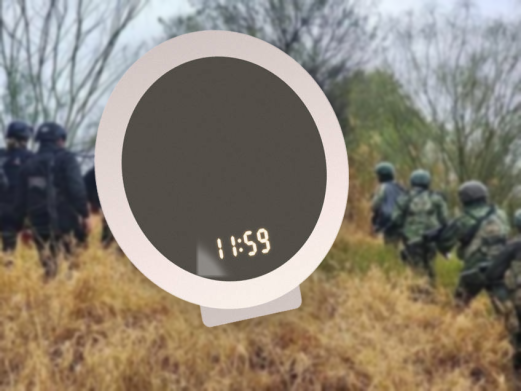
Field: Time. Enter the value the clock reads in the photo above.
11:59
